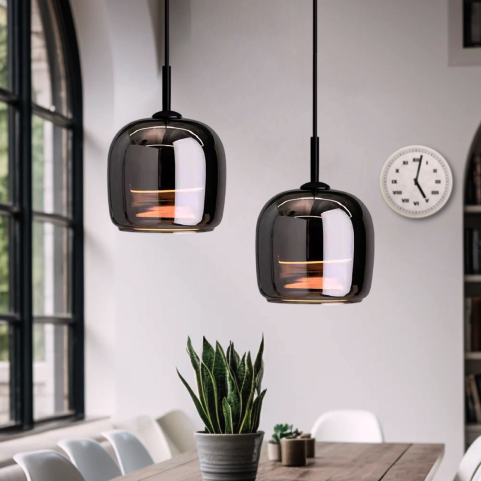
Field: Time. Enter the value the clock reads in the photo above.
5:02
